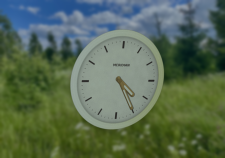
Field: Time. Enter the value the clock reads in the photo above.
4:25
